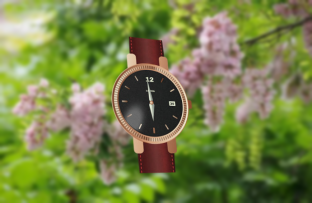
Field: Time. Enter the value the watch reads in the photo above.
5:59
